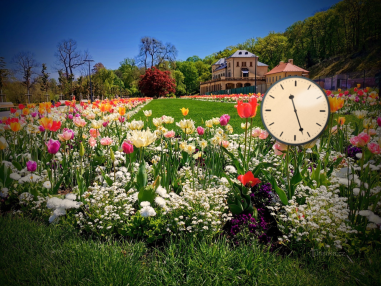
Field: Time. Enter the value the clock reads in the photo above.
11:27
